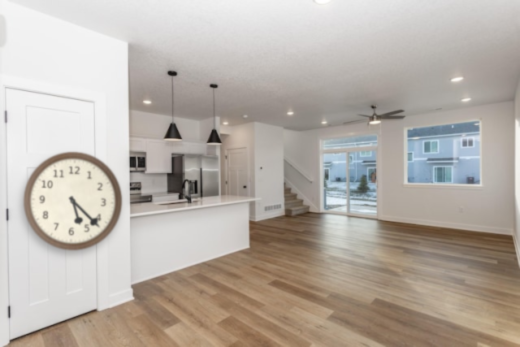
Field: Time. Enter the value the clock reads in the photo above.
5:22
